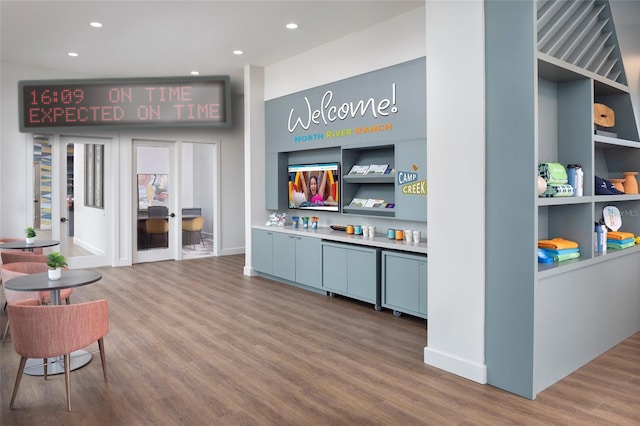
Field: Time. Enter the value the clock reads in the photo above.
16:09
